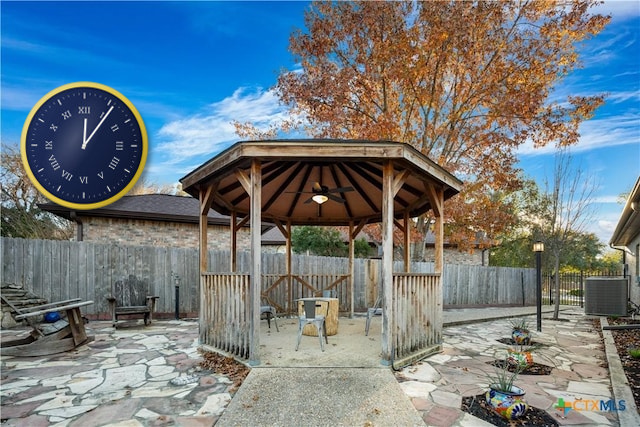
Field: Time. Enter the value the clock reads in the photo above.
12:06
